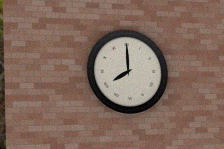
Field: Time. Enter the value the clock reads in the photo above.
8:00
